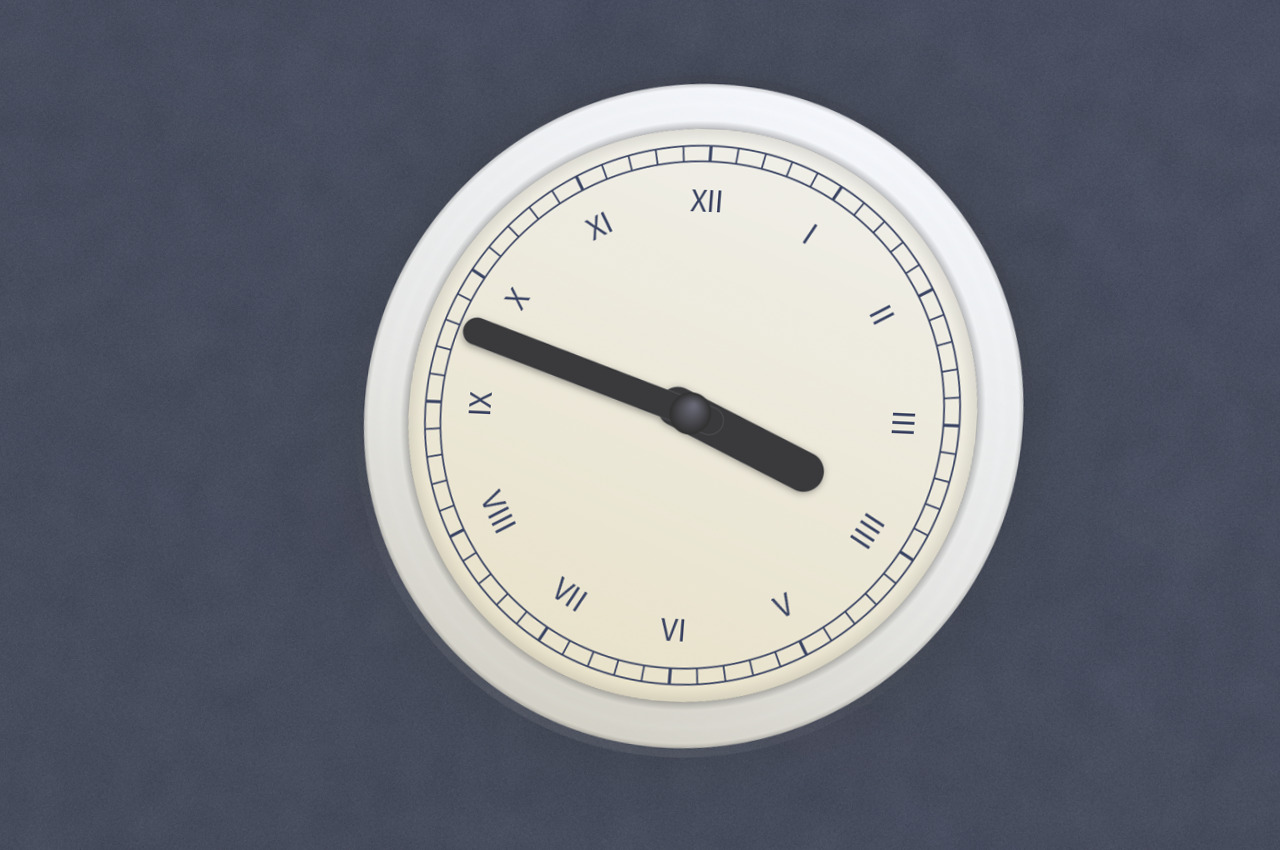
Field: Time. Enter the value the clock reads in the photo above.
3:48
